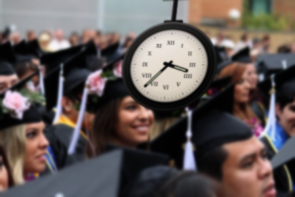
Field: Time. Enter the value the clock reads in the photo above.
3:37
